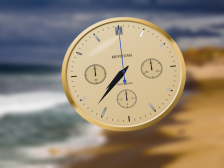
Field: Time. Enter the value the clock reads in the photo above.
7:37
